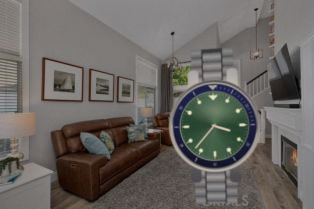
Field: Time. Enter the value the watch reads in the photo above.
3:37
